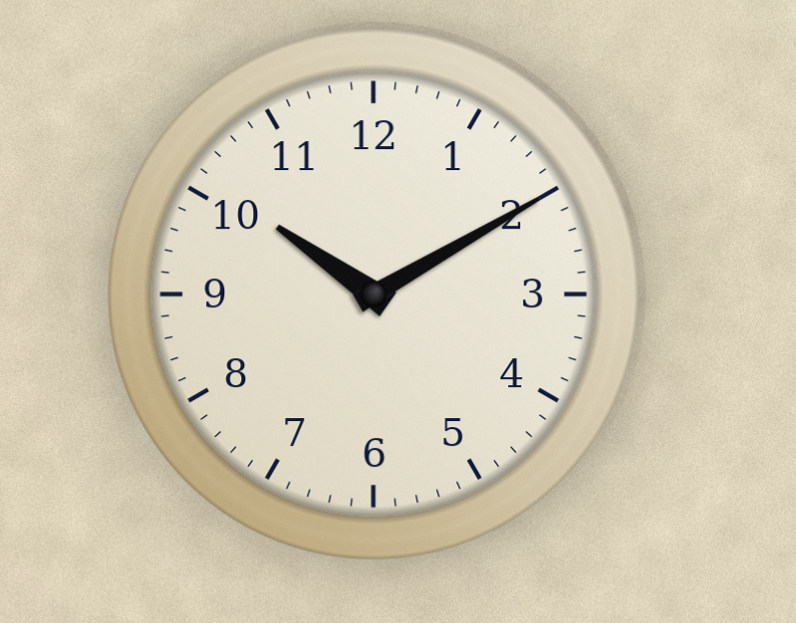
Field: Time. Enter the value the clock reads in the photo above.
10:10
